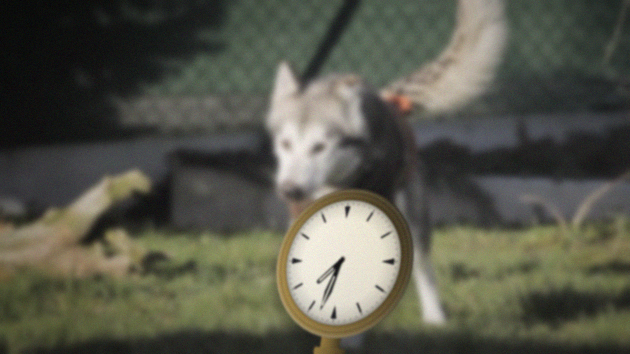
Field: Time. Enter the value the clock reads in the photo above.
7:33
